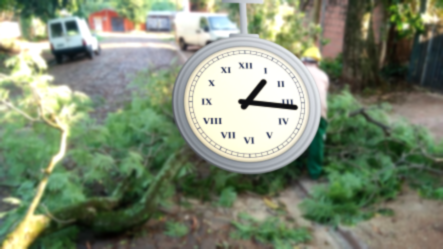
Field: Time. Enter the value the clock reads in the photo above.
1:16
